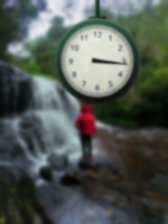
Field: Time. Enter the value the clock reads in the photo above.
3:16
